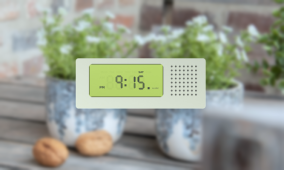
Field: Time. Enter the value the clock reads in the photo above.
9:15
